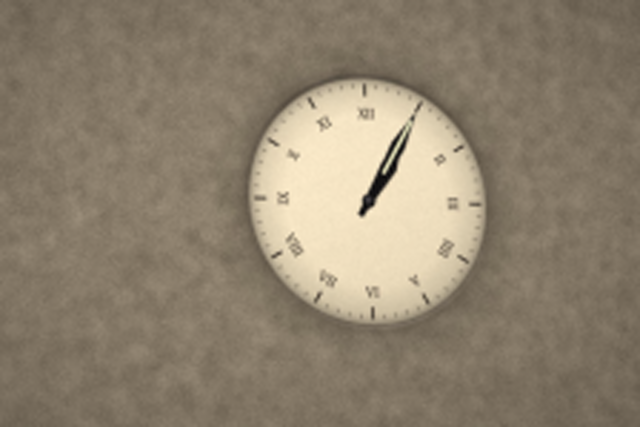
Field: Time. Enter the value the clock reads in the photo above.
1:05
